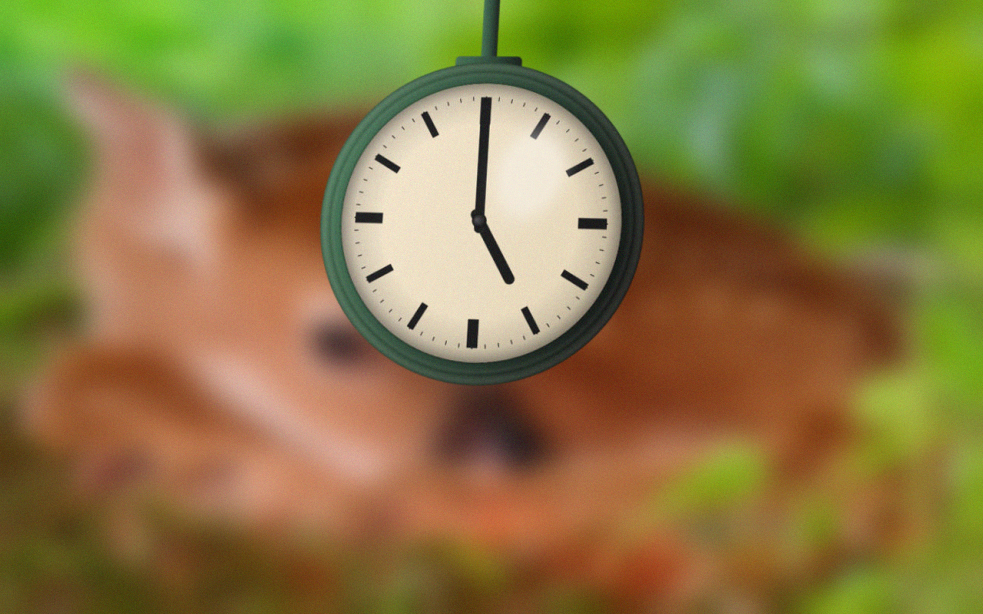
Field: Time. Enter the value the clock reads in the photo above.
5:00
